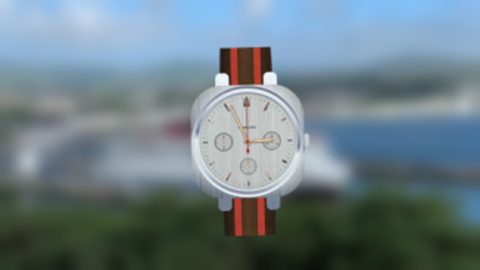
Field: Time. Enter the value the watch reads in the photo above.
2:56
